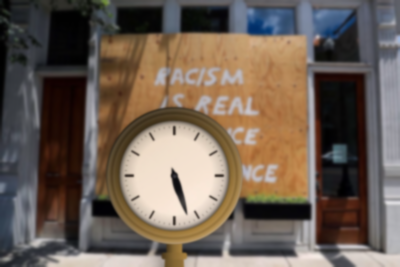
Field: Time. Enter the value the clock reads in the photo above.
5:27
